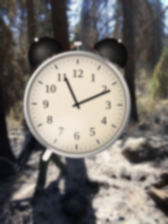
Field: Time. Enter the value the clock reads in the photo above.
11:11
